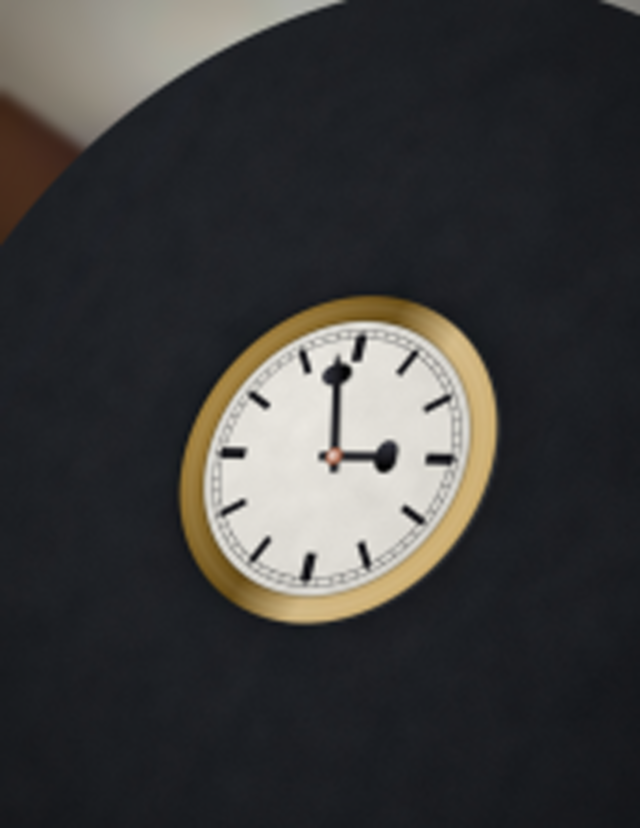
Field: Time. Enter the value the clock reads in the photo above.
2:58
